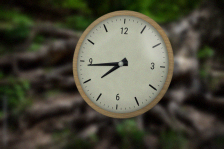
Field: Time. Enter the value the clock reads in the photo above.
7:44
